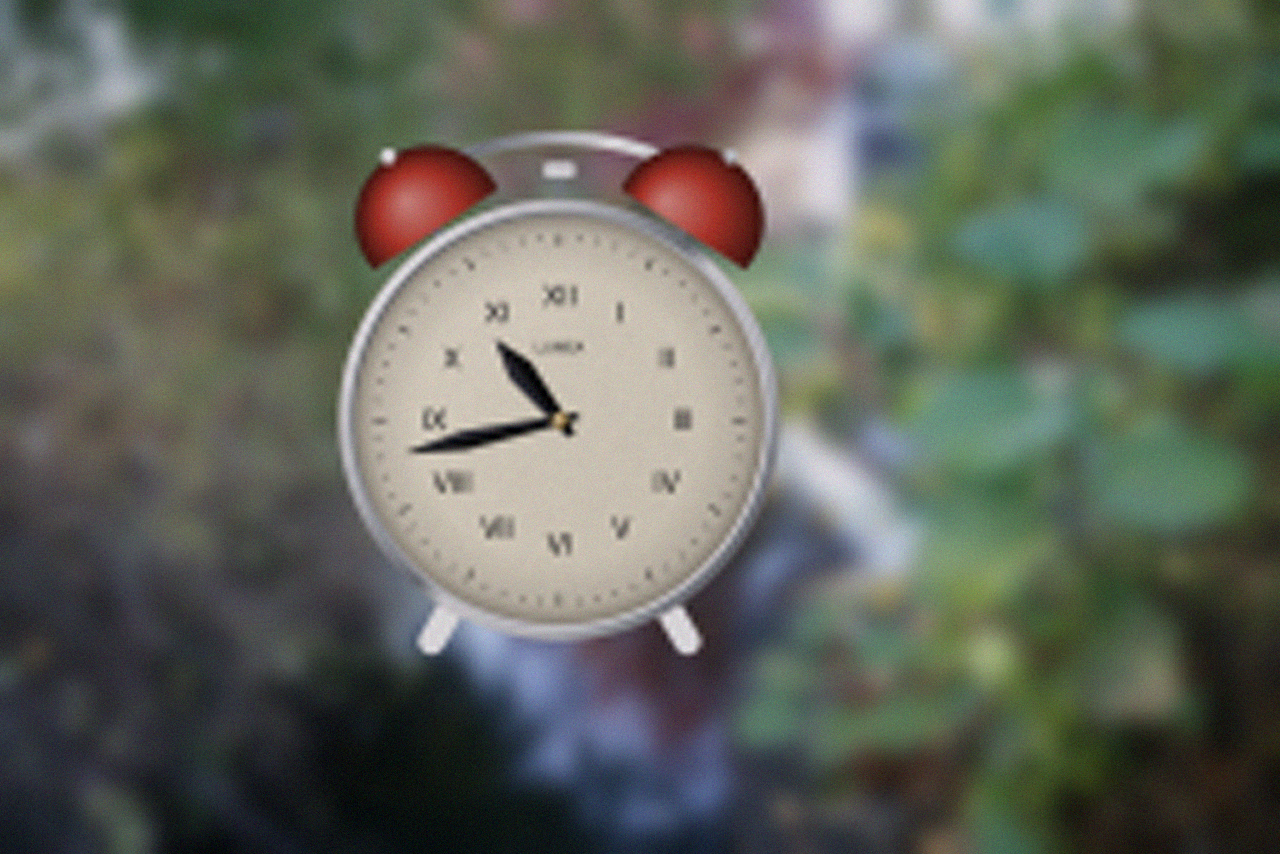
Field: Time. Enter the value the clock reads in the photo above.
10:43
